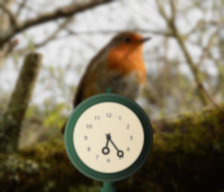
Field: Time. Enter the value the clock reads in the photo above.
6:24
